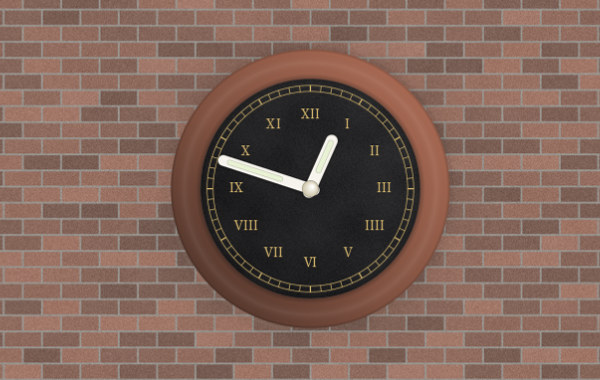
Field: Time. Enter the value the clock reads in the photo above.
12:48
